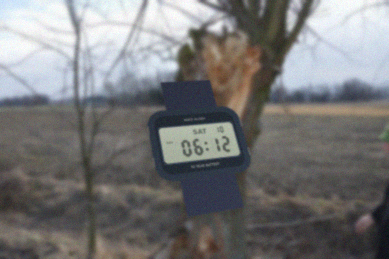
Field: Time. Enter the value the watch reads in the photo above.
6:12
